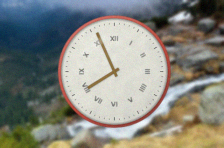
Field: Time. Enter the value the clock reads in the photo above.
7:56
